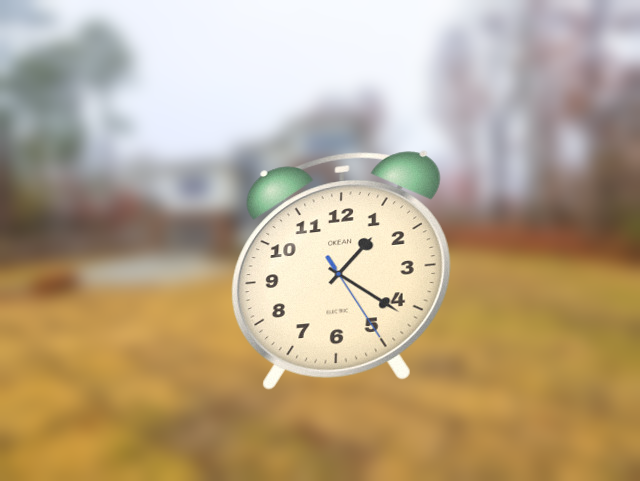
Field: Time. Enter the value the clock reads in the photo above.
1:21:25
